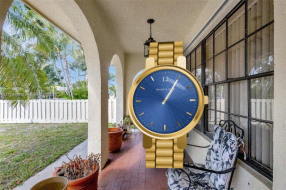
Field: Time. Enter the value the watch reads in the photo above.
1:05
